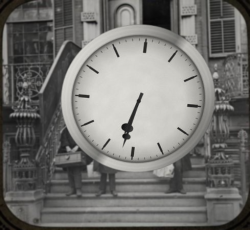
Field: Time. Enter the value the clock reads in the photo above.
6:32
